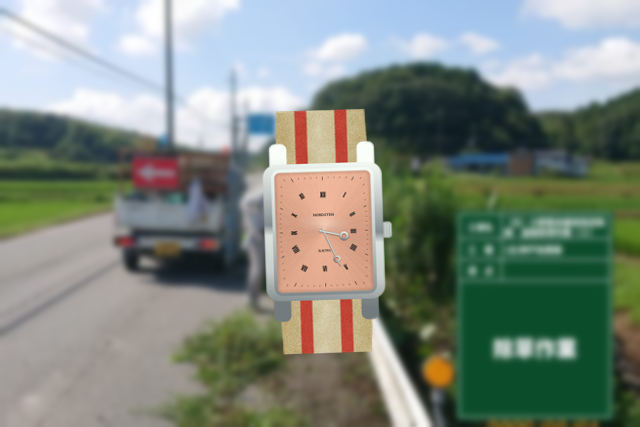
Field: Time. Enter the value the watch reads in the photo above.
3:26
